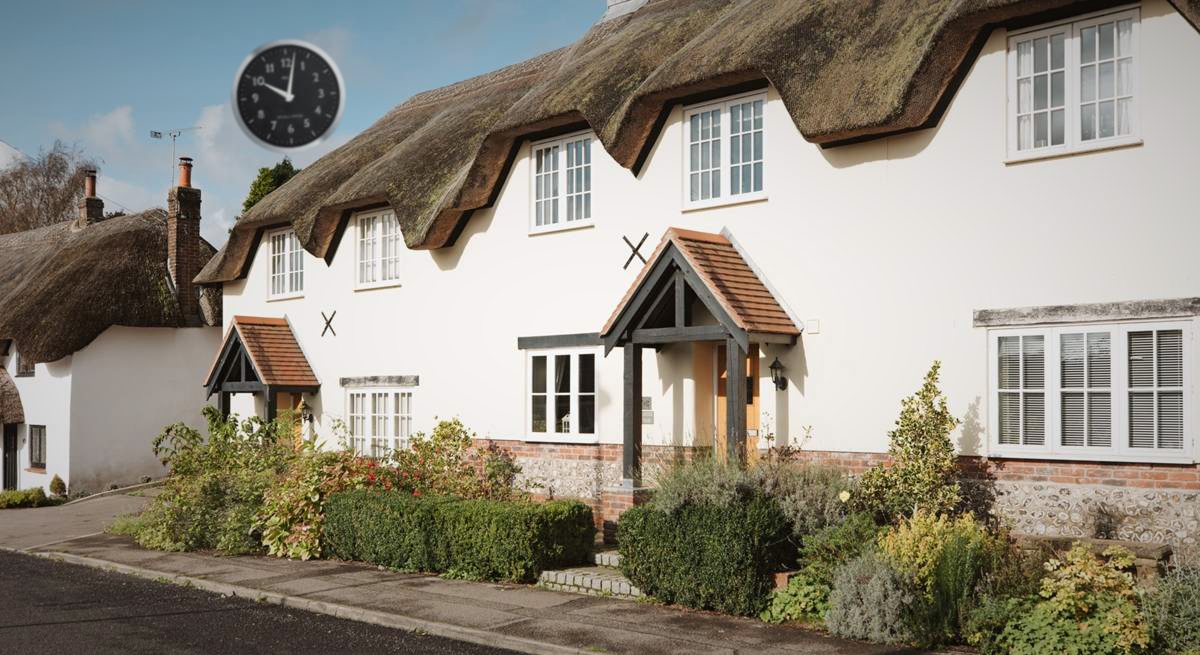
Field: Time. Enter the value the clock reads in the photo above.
10:02
